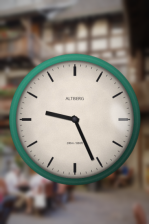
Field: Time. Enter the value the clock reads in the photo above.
9:26
